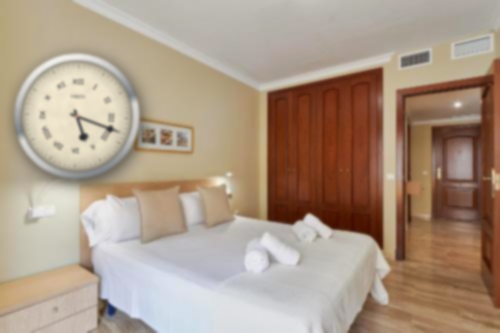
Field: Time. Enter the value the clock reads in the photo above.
5:18
